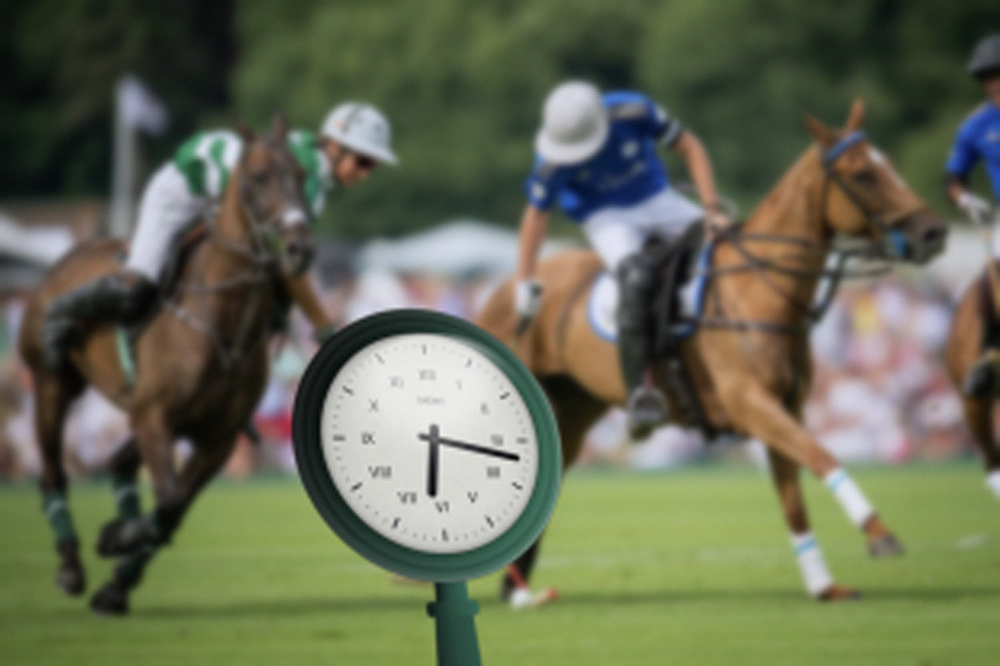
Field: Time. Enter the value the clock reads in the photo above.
6:17
